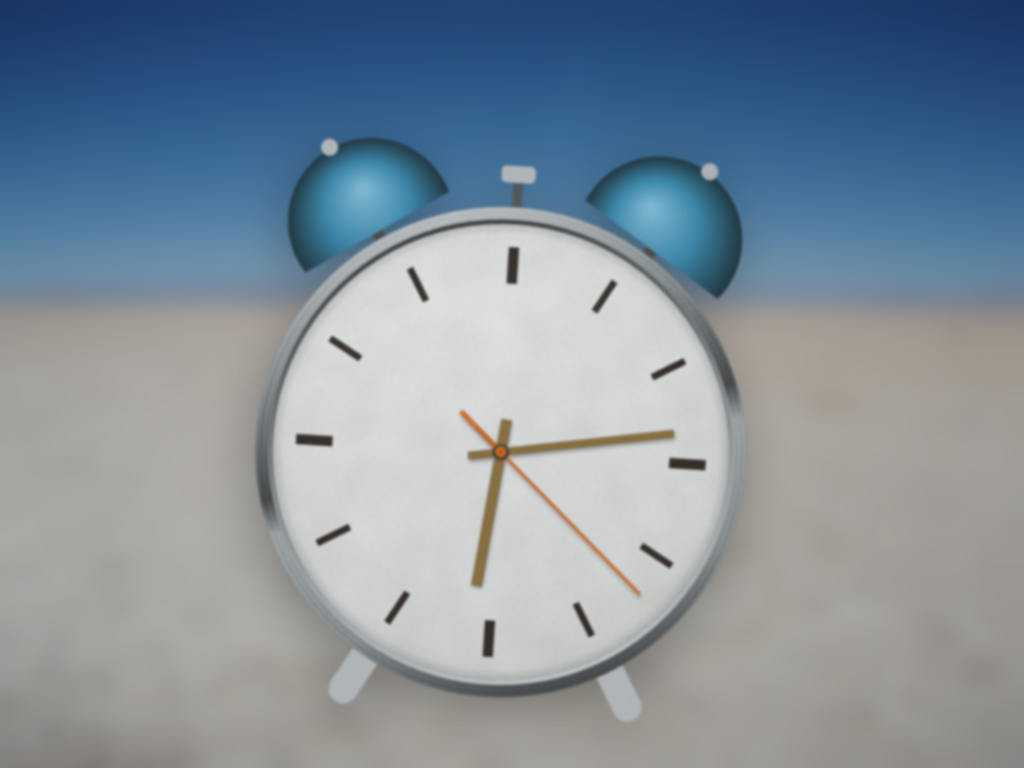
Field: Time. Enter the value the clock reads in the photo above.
6:13:22
